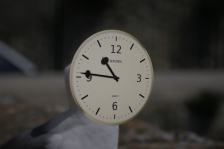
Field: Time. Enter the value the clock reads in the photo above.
10:46
